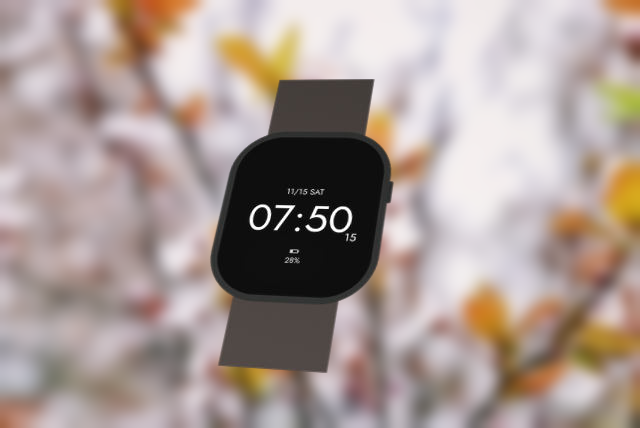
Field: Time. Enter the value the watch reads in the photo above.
7:50:15
